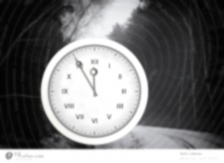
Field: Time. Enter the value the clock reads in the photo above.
11:55
